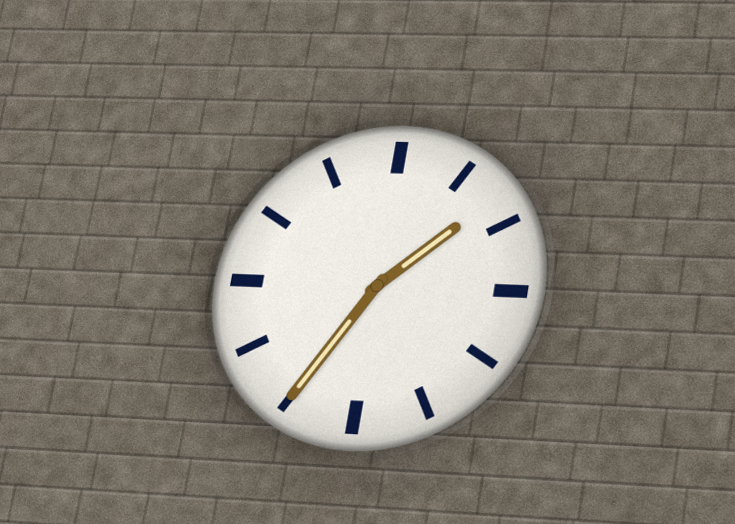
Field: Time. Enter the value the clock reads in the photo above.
1:35
